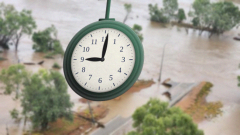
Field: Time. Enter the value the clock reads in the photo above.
9:01
